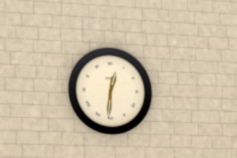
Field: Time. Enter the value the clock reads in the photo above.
12:31
